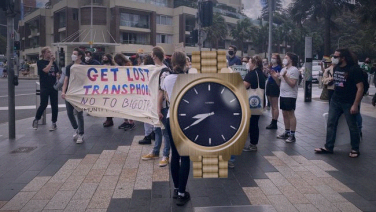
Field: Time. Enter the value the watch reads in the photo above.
8:40
